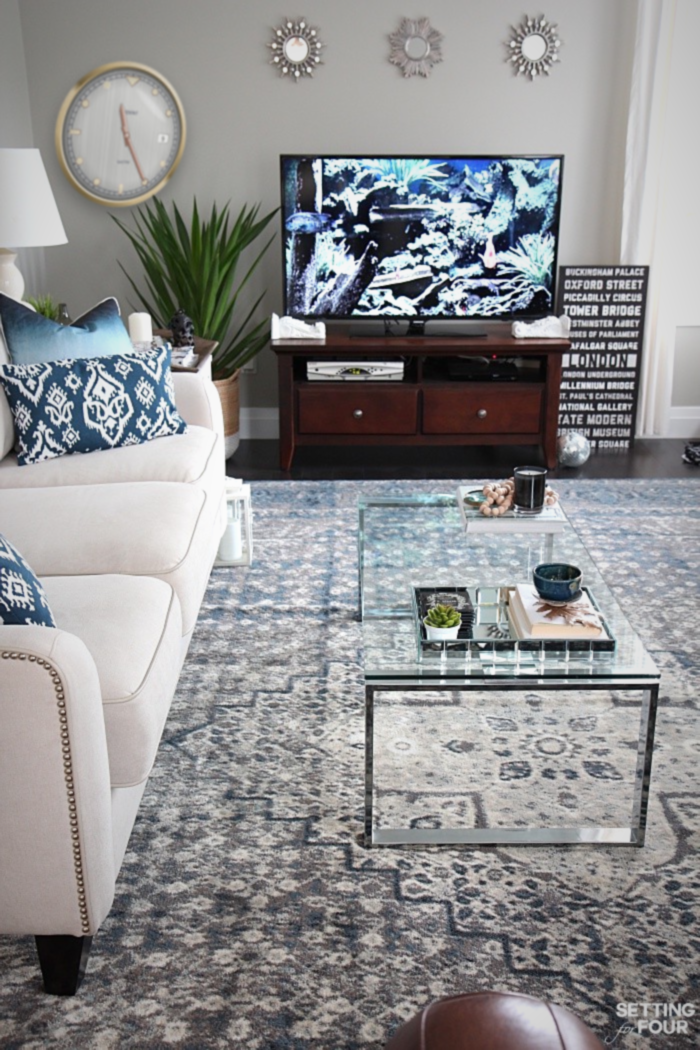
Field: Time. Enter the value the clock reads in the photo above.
11:25
